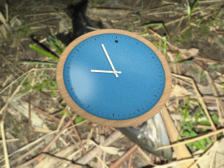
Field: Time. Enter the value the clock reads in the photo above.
8:56
